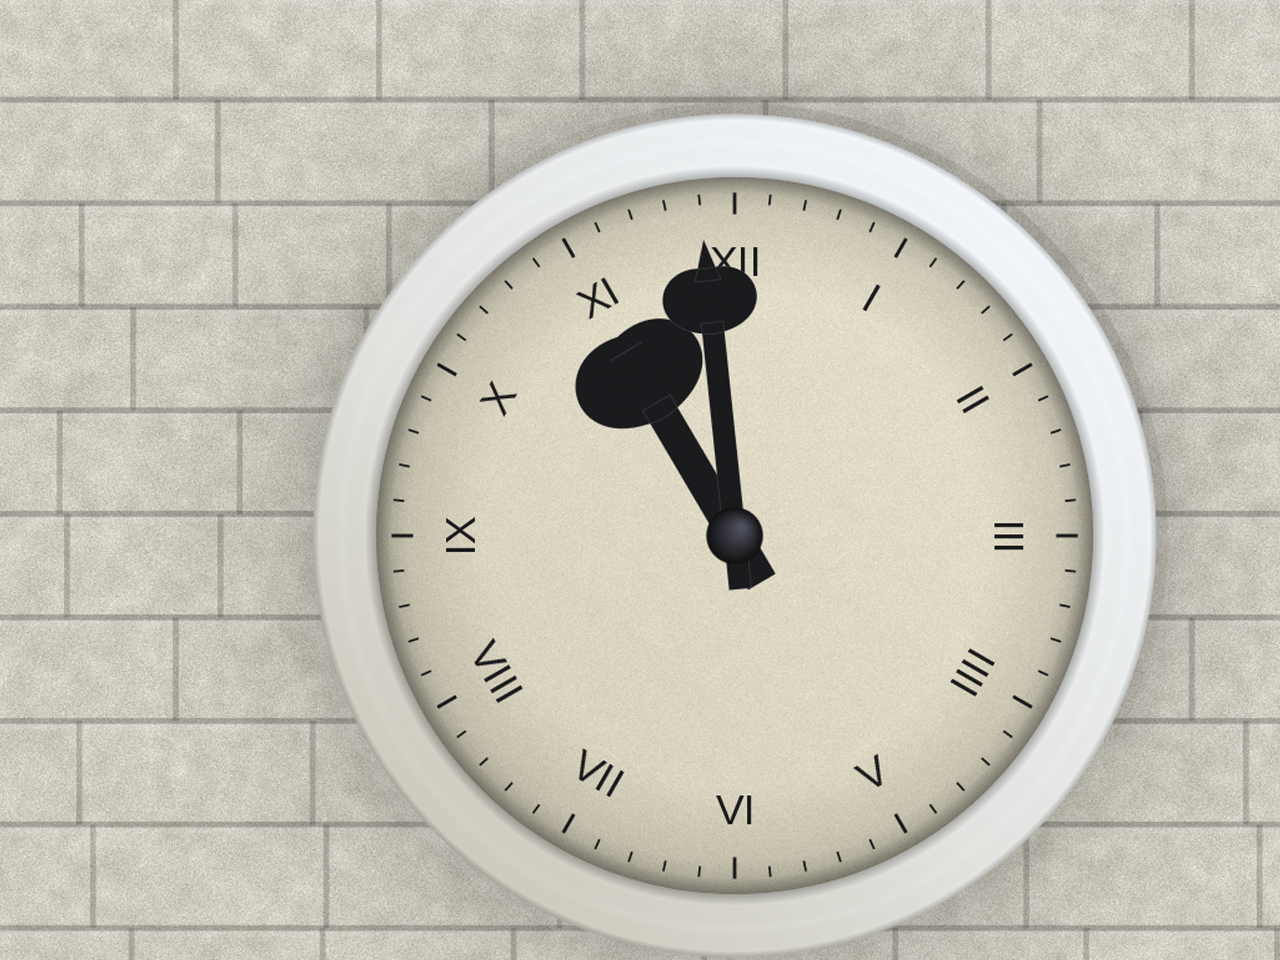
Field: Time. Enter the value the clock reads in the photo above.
10:59
